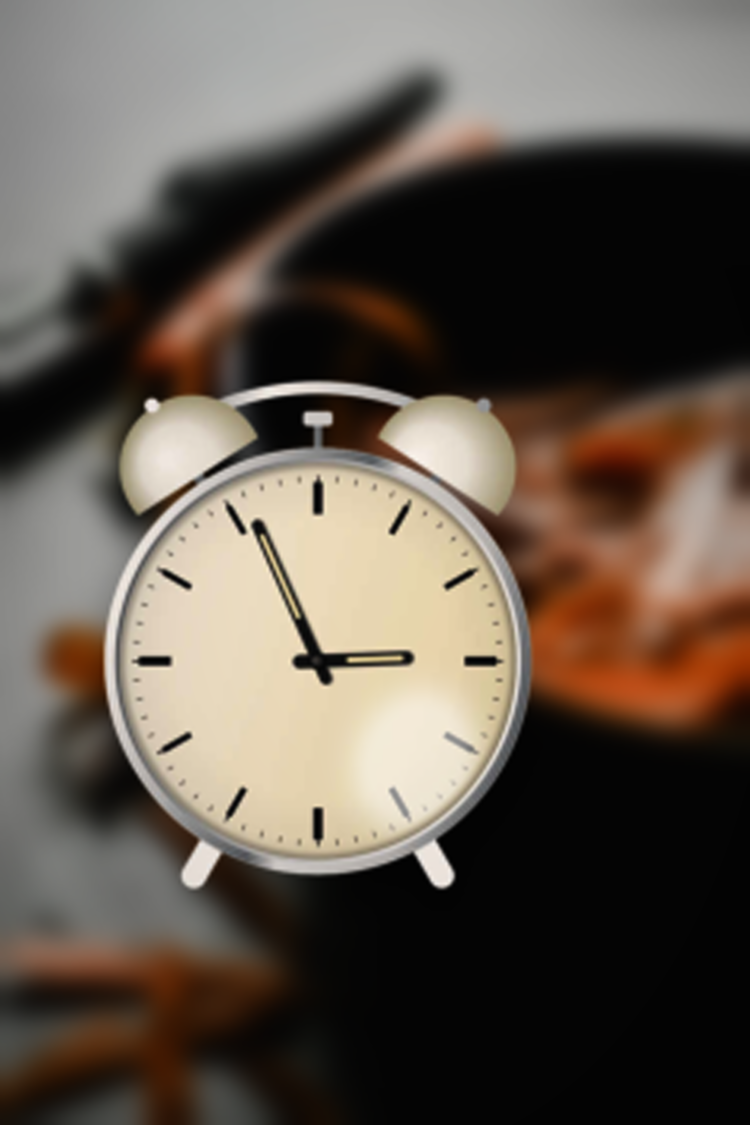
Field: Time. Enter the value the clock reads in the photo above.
2:56
